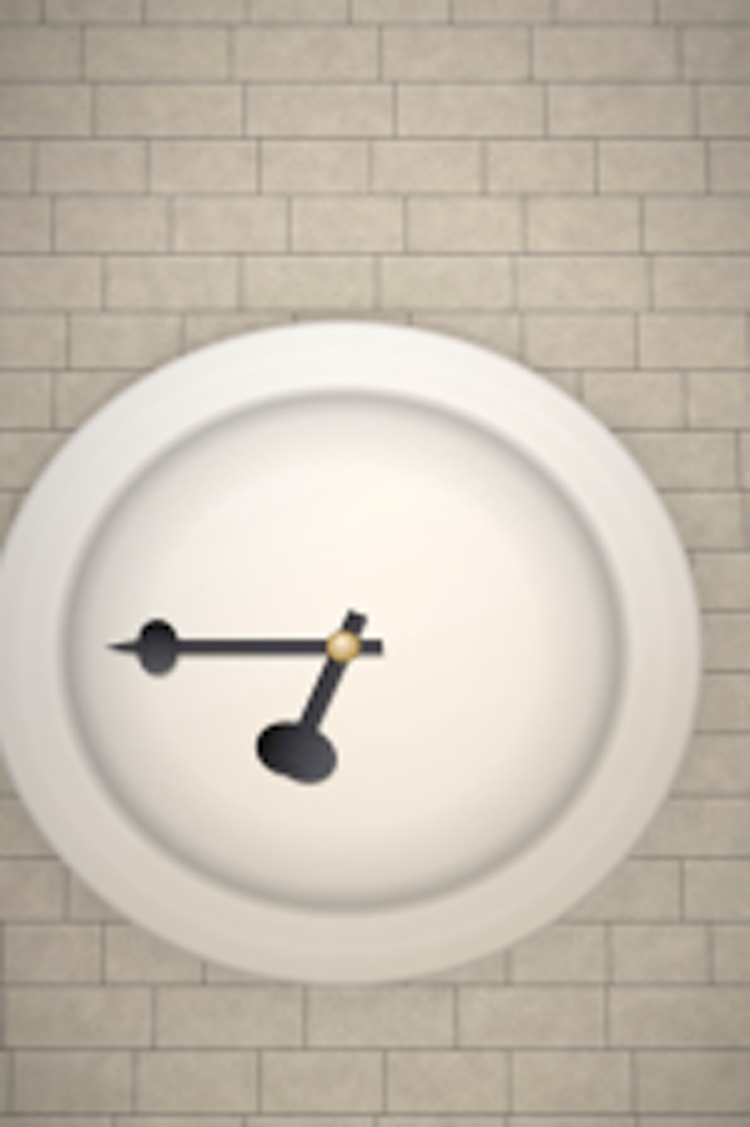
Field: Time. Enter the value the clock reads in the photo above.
6:45
